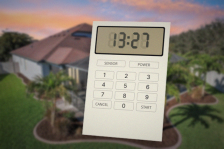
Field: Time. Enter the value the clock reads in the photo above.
13:27
